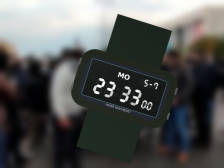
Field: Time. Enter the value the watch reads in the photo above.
23:33:00
